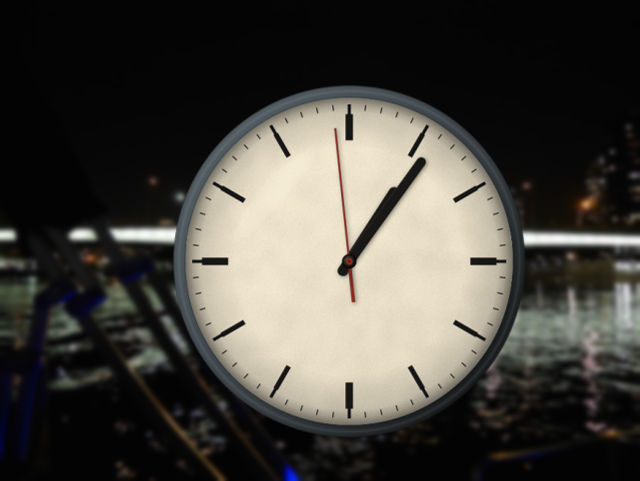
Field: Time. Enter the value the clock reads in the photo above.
1:05:59
